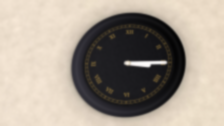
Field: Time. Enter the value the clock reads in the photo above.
3:15
